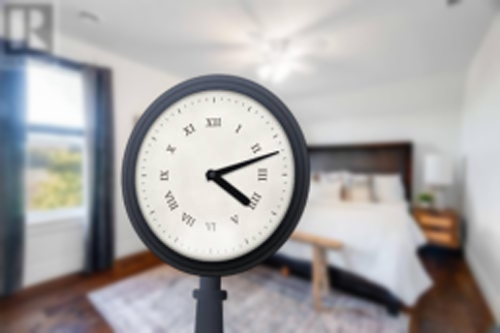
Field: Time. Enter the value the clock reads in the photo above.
4:12
